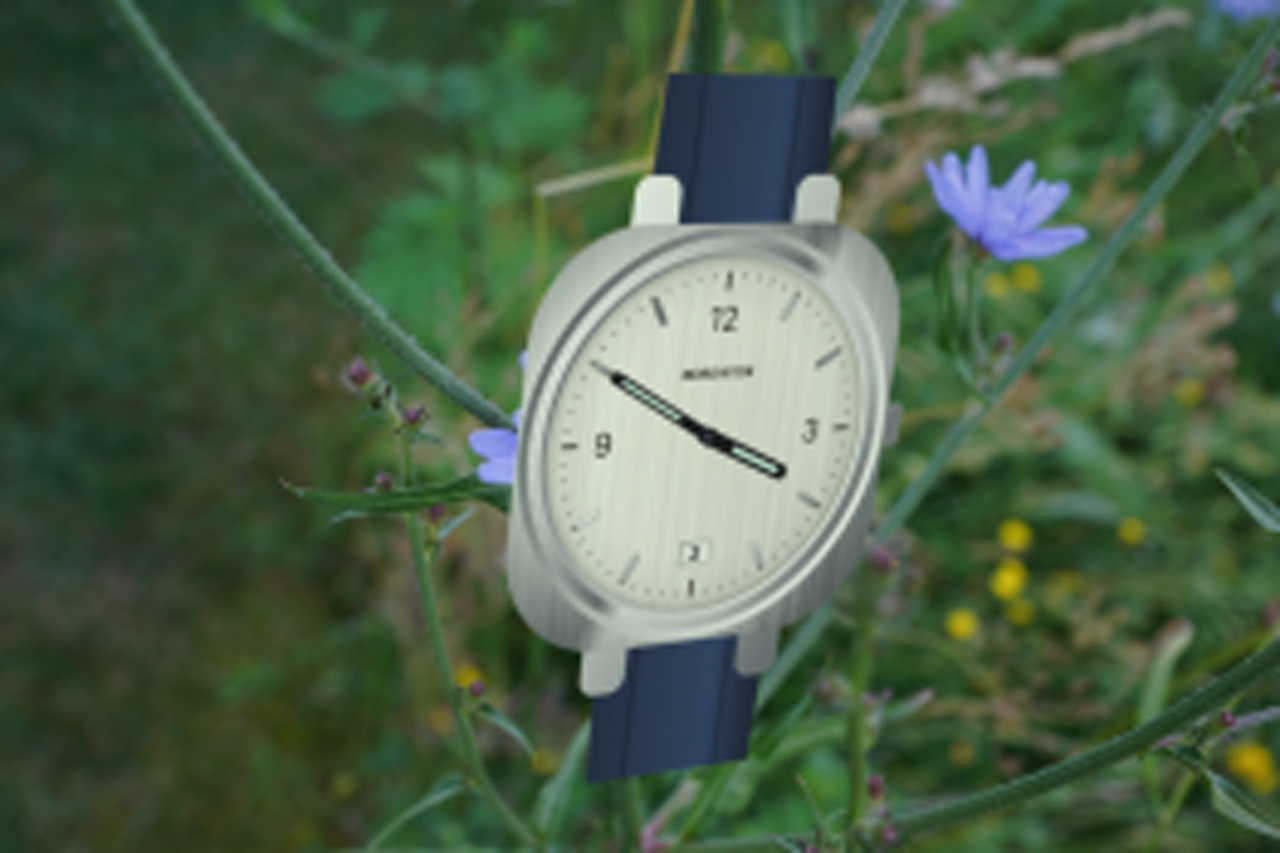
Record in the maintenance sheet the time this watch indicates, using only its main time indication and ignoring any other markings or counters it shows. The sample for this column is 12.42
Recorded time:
3.50
